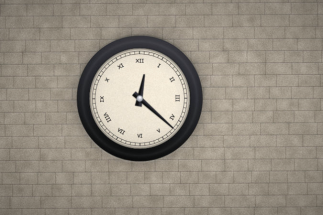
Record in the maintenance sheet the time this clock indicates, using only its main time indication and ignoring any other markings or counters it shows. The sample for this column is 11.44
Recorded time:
12.22
